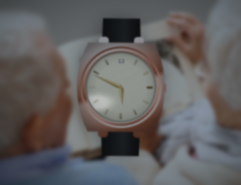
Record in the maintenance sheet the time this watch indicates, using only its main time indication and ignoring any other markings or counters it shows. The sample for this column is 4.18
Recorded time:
5.49
